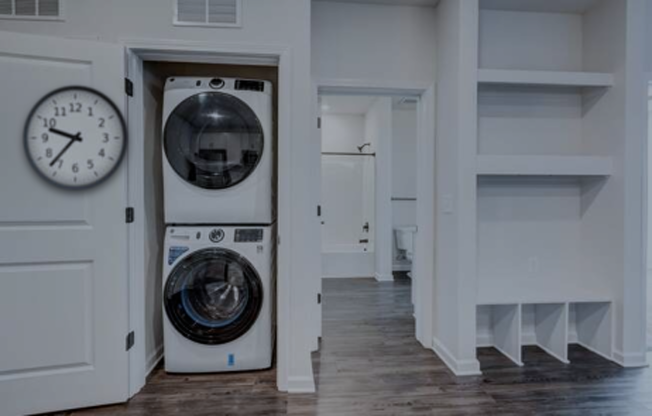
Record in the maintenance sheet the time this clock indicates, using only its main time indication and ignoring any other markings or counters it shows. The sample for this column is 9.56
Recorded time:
9.37
